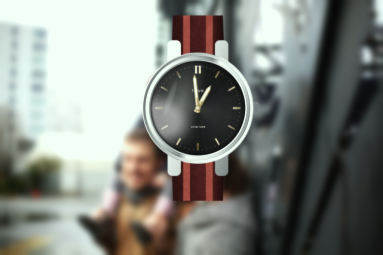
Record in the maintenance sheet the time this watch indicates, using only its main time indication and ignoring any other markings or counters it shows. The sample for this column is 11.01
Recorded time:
12.59
